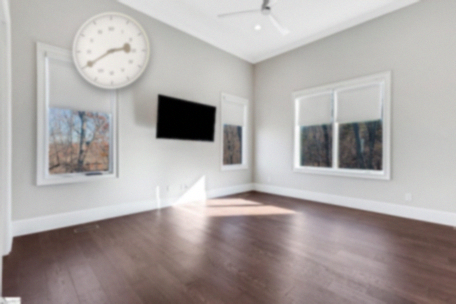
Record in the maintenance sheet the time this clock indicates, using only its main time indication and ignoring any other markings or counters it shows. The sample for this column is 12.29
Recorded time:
2.40
